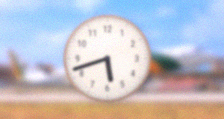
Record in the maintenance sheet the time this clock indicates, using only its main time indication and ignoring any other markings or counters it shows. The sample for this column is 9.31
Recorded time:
5.42
